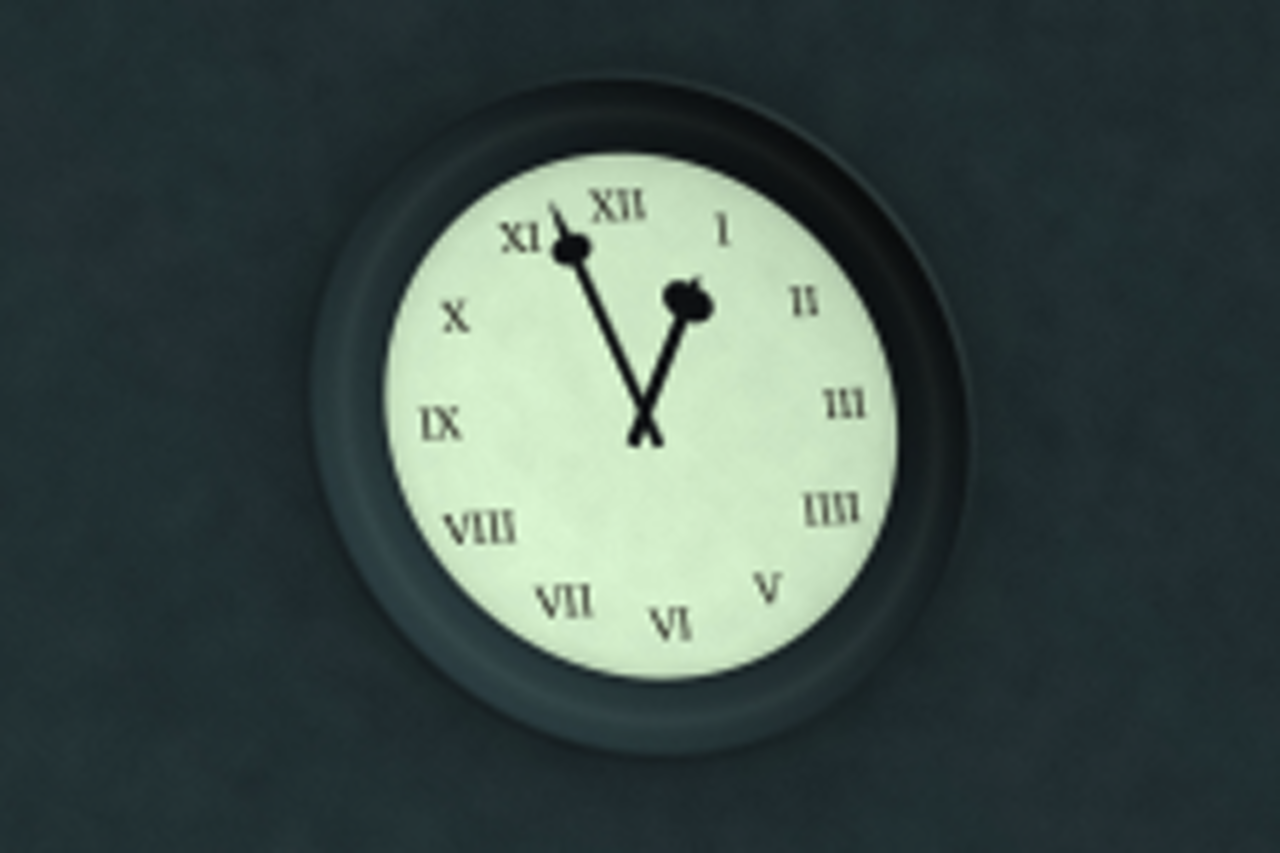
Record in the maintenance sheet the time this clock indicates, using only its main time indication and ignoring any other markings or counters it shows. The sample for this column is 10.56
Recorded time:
12.57
